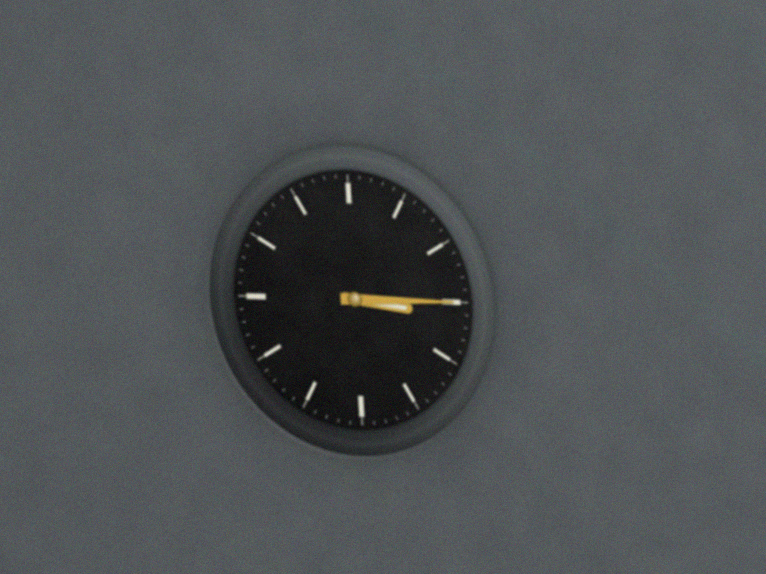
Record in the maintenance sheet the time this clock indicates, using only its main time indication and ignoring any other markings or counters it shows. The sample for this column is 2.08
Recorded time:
3.15
